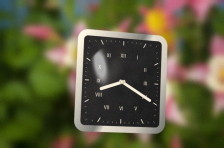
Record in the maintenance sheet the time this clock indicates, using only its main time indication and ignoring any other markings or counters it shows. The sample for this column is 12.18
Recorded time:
8.20
